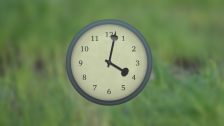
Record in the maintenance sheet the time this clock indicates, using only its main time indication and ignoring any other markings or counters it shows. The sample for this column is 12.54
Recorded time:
4.02
